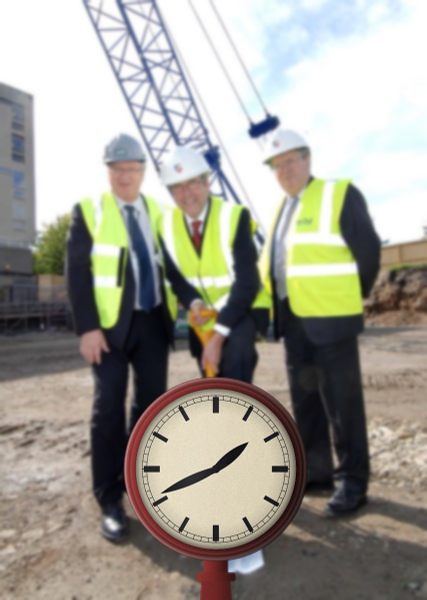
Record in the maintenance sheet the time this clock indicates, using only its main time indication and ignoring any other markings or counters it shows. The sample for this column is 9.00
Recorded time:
1.41
